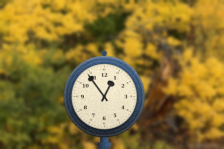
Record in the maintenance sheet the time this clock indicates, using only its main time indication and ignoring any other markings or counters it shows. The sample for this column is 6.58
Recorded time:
12.54
